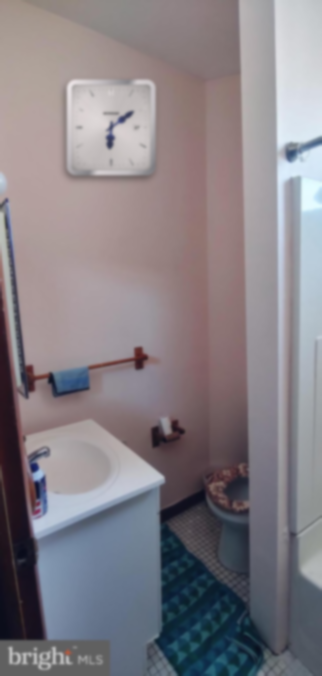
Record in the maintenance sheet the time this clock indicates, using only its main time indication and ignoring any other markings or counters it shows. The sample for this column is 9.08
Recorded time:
6.09
